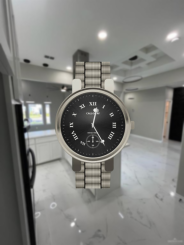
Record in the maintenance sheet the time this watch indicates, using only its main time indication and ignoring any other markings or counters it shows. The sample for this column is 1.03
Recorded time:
12.25
